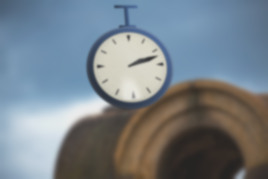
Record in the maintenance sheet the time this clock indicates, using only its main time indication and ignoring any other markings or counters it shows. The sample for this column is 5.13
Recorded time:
2.12
